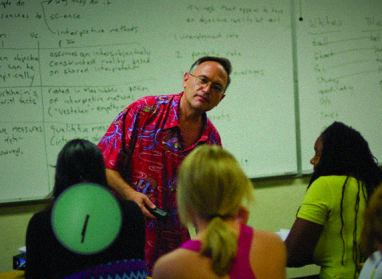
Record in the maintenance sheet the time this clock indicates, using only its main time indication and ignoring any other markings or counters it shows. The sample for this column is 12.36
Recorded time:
6.32
